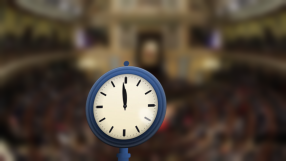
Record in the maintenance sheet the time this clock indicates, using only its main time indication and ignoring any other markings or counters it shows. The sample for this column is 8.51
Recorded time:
11.59
